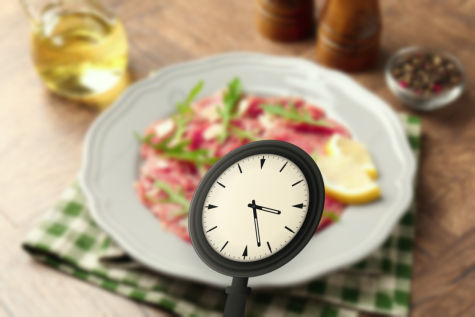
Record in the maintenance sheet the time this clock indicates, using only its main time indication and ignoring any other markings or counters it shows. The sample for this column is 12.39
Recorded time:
3.27
